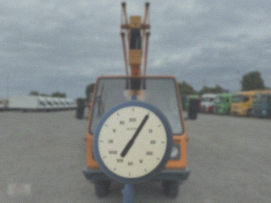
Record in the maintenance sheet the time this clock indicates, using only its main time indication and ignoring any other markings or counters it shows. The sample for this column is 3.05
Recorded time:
7.05
